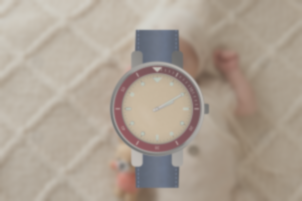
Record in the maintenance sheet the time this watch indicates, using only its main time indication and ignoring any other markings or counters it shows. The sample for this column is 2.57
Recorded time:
2.10
